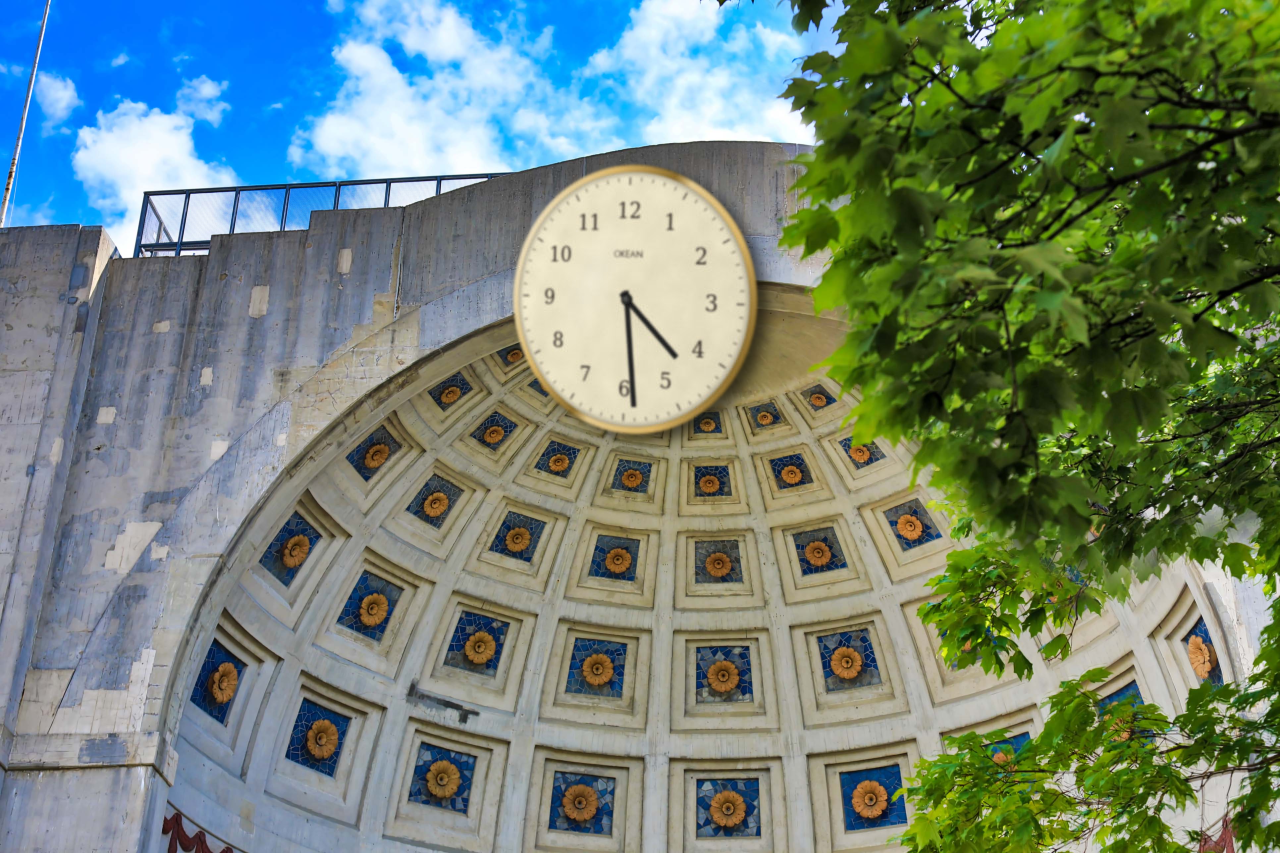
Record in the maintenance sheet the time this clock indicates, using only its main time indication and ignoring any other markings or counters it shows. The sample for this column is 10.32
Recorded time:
4.29
